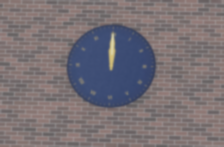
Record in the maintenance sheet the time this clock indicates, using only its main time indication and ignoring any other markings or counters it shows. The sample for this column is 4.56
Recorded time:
12.00
